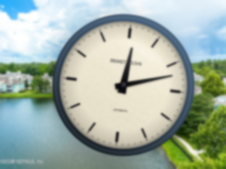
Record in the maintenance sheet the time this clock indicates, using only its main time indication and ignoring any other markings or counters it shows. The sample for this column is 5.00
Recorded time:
12.12
